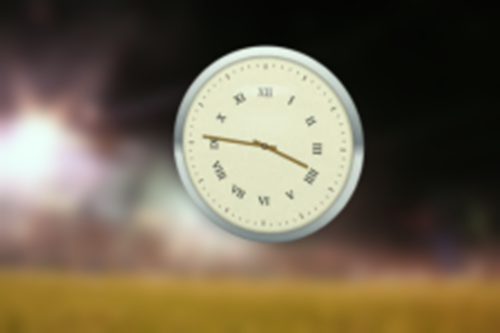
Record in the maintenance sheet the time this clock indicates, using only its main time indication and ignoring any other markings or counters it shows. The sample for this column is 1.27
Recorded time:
3.46
